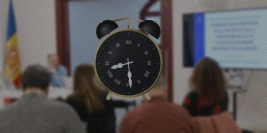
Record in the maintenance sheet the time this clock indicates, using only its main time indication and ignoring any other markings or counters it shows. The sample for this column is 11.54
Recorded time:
8.29
